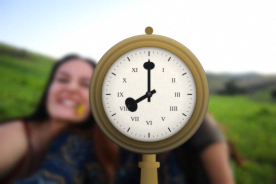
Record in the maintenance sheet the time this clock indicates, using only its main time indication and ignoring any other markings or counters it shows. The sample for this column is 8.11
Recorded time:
8.00
